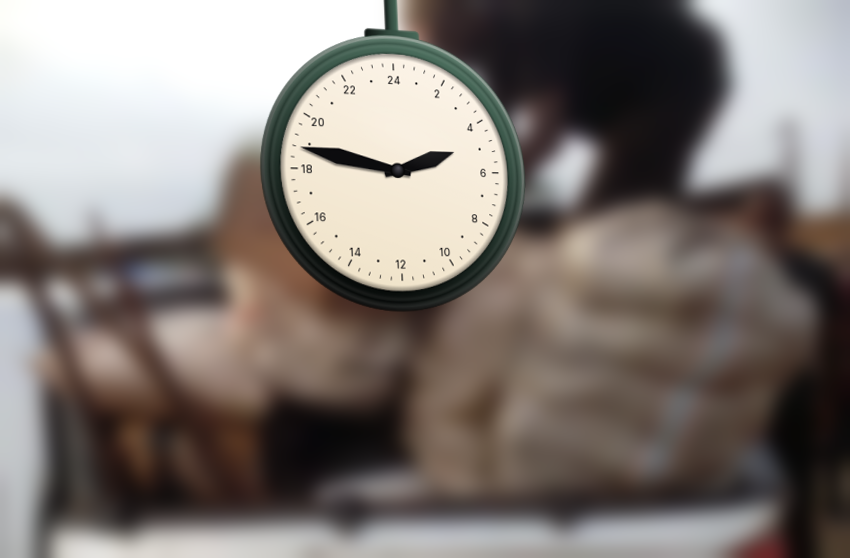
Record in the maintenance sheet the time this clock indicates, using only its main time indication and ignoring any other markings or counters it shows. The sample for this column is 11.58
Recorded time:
4.47
